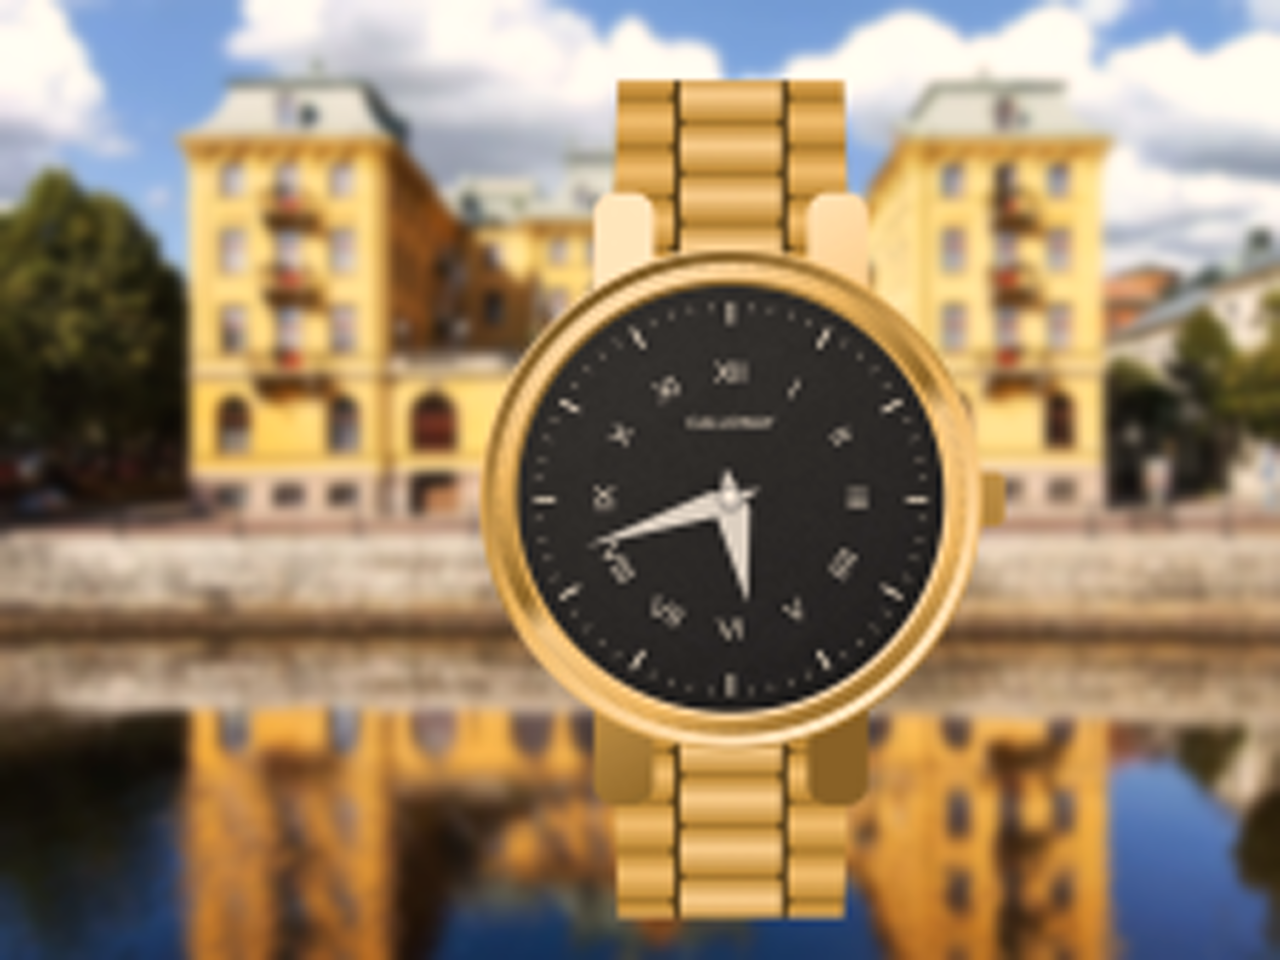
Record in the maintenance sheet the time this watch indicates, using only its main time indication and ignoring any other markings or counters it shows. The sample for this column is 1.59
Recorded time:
5.42
